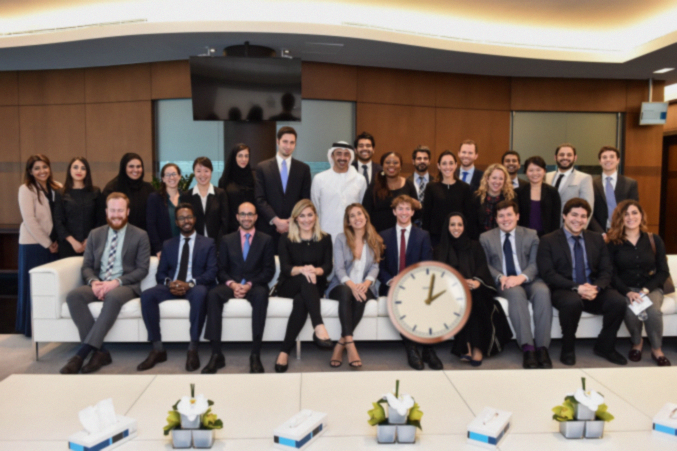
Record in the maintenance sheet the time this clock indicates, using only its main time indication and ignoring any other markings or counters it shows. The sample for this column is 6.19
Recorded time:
2.02
